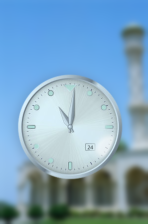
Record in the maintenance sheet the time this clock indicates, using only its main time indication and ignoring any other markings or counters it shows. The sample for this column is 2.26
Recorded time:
11.01
